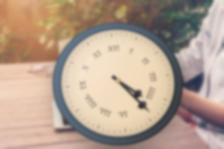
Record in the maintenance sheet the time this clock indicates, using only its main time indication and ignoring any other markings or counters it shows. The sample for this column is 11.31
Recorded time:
4.24
